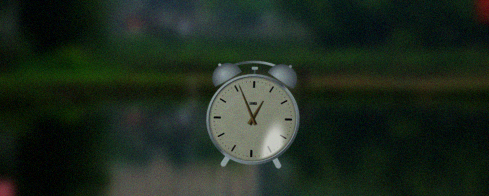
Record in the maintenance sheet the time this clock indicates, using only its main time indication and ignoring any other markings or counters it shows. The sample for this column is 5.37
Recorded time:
12.56
